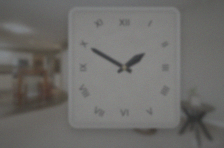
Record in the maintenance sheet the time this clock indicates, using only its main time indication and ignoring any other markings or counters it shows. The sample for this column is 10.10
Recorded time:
1.50
